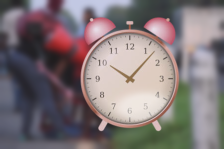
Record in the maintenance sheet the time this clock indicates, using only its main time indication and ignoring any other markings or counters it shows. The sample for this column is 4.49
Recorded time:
10.07
